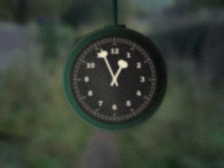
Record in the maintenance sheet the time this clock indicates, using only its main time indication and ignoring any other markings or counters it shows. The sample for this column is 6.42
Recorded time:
12.56
